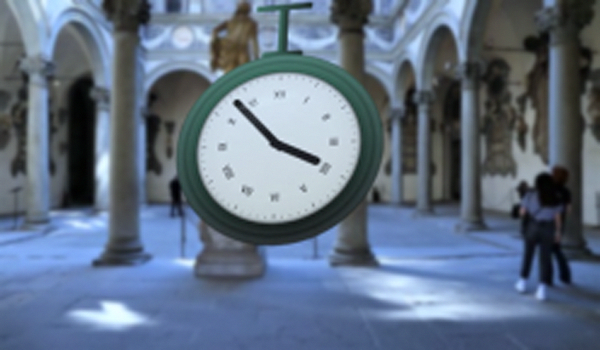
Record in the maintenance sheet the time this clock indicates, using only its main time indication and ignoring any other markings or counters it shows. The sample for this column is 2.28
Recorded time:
3.53
